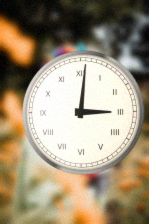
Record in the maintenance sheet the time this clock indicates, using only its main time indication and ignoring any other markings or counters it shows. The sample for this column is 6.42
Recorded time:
3.01
